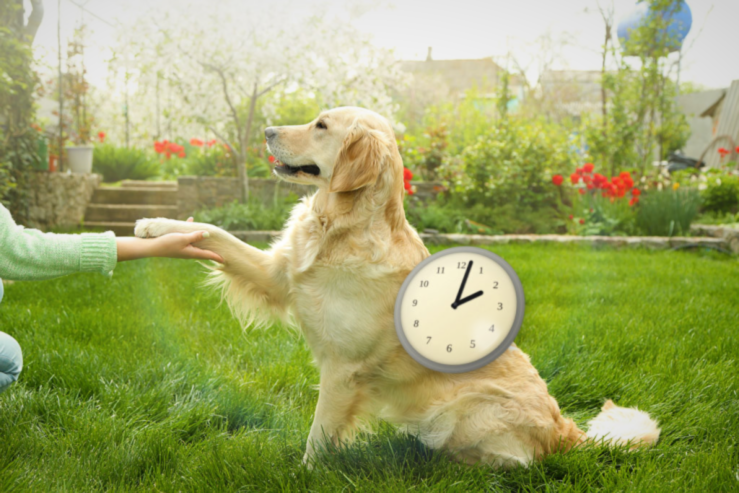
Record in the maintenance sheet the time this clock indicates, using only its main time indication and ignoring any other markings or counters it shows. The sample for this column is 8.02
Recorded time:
2.02
